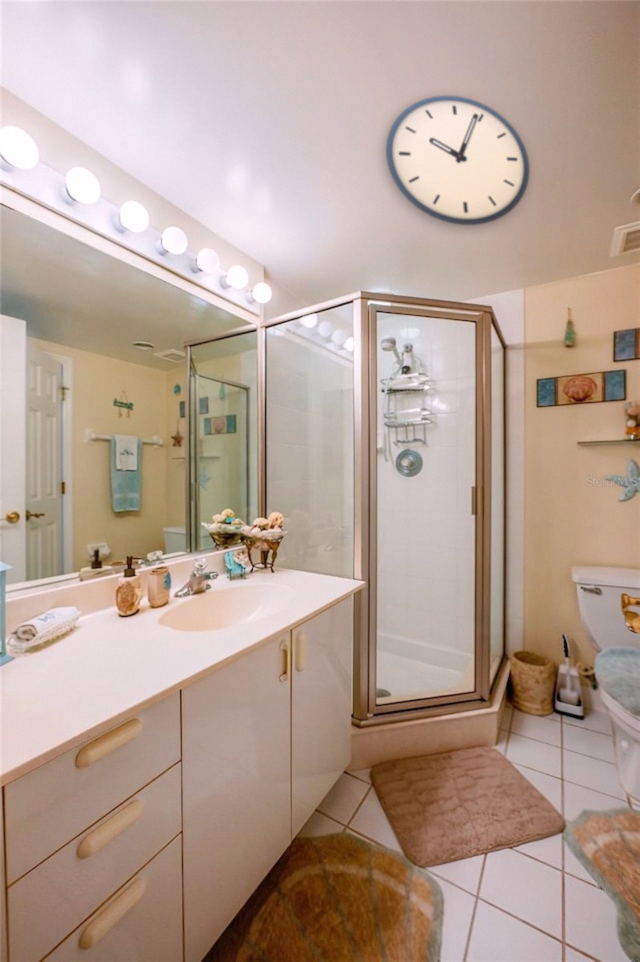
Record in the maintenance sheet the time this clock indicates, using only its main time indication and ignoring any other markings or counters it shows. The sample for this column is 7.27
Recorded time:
10.04
